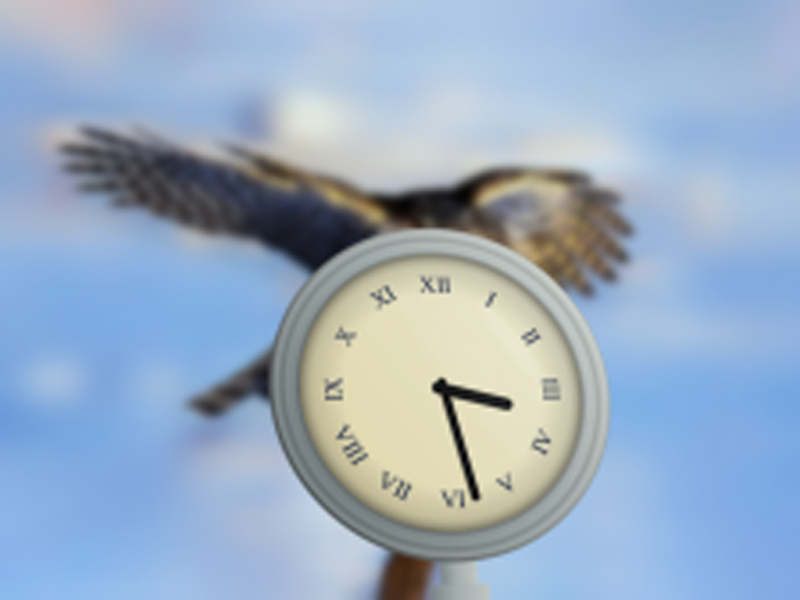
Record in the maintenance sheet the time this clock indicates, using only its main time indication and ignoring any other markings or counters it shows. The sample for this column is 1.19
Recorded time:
3.28
